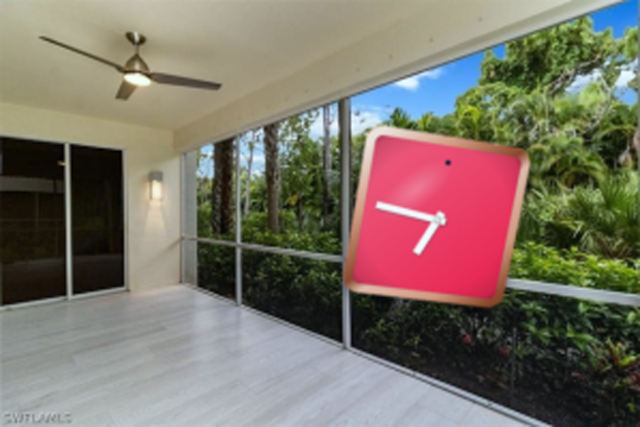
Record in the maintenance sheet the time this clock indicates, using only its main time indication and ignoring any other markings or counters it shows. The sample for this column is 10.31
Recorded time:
6.46
